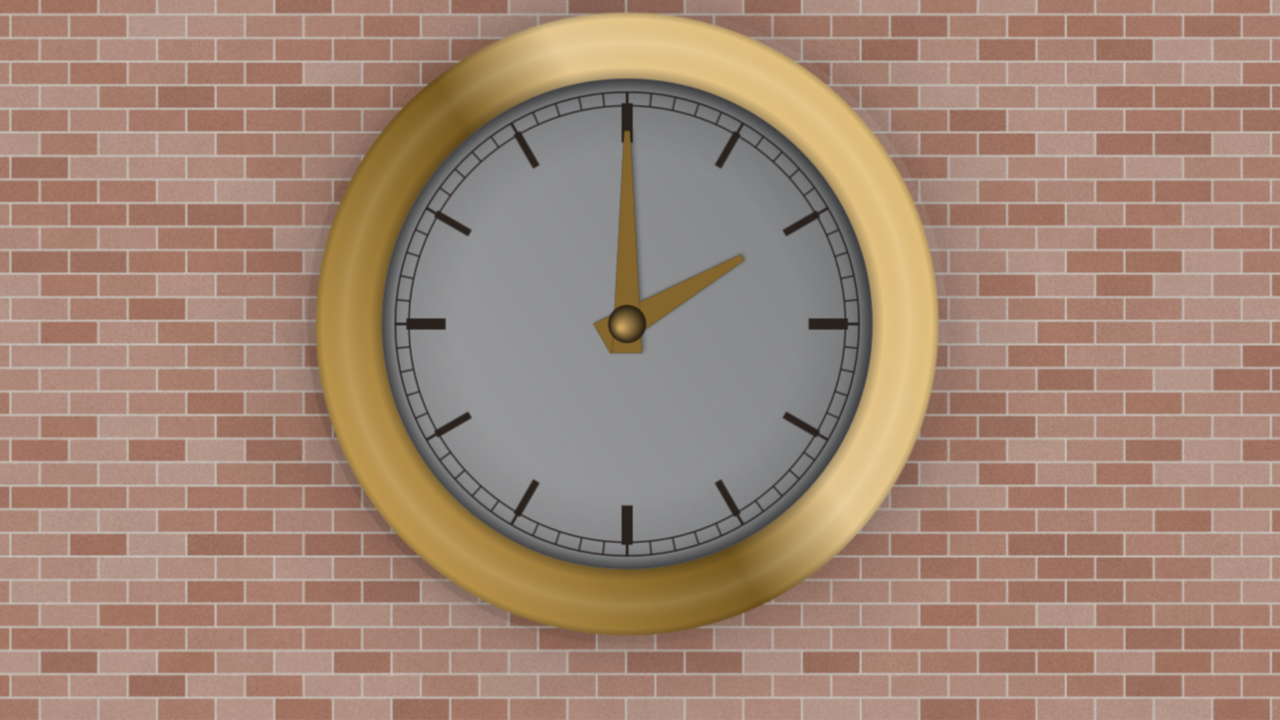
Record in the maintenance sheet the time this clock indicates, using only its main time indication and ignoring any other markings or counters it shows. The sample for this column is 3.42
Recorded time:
2.00
